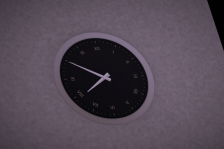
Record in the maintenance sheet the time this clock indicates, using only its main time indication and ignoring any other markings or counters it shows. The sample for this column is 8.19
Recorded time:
7.50
